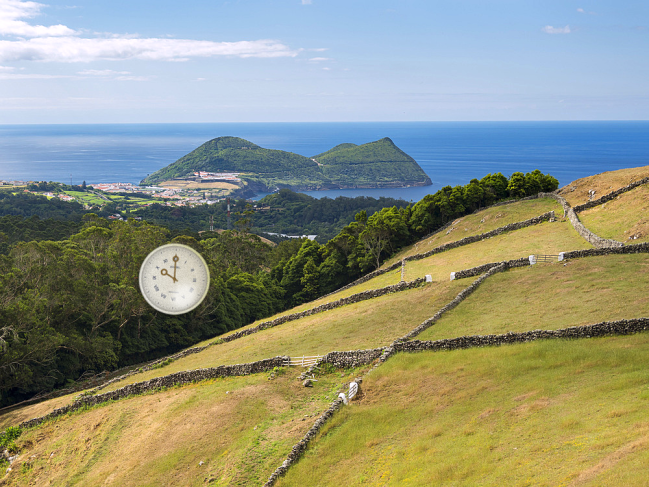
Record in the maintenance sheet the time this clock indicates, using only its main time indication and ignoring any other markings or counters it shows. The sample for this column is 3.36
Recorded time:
10.00
